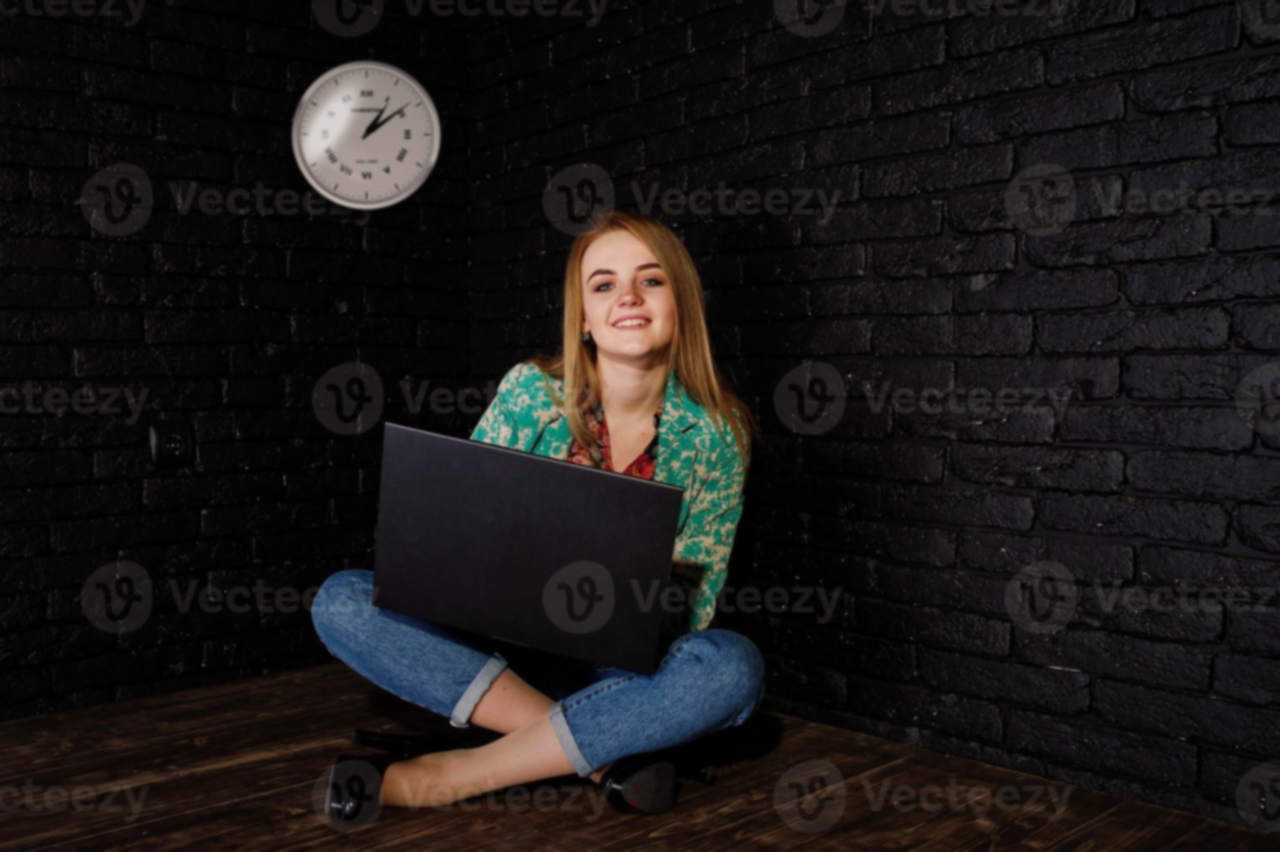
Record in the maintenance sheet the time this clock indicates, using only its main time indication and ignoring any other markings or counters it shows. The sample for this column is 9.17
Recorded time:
1.09
